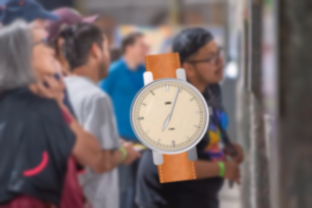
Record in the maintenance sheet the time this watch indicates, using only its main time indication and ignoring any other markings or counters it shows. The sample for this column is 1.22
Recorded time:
7.04
